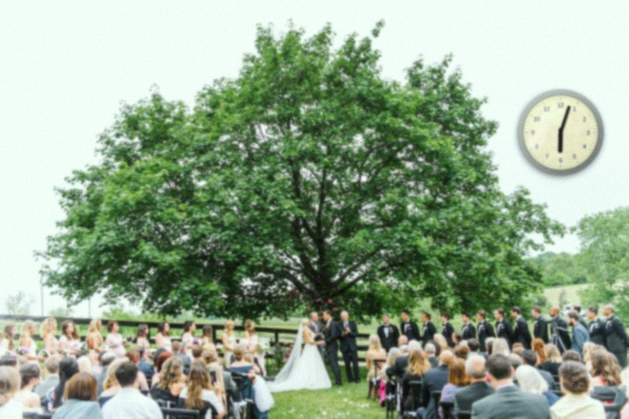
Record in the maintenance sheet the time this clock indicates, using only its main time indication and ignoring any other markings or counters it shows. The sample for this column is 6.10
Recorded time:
6.03
